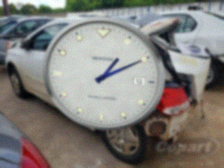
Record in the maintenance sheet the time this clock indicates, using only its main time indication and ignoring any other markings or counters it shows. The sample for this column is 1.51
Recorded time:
1.10
